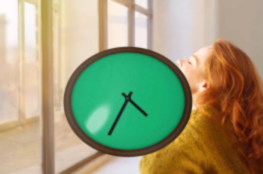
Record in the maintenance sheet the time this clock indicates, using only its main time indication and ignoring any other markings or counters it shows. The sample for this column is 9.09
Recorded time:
4.34
